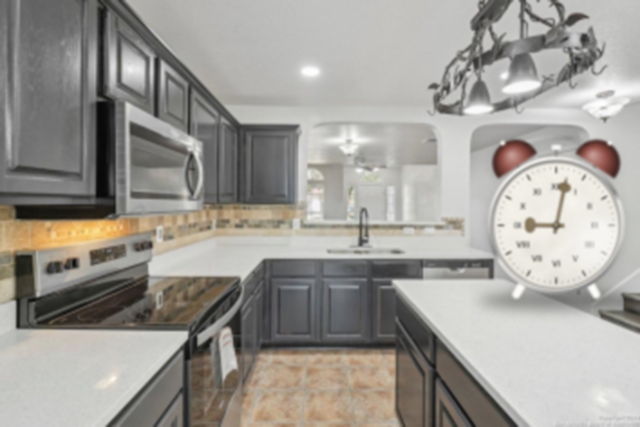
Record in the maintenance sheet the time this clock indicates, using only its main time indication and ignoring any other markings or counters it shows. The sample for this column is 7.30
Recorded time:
9.02
